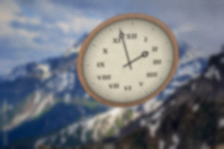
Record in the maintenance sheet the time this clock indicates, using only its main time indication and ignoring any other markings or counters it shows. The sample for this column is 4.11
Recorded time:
1.57
